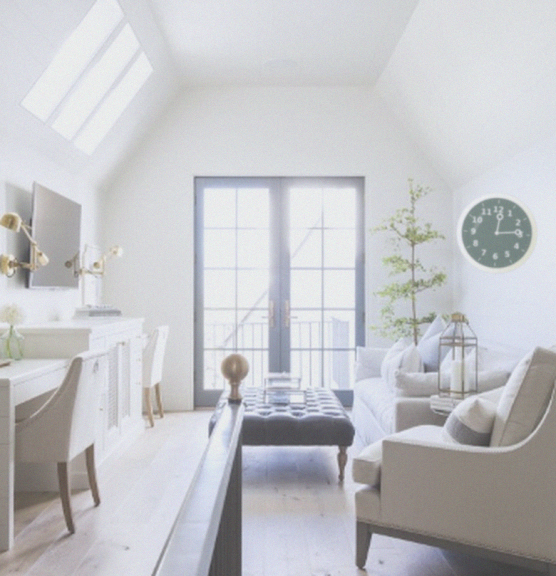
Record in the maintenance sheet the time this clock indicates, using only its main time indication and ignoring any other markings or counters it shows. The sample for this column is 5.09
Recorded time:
12.14
